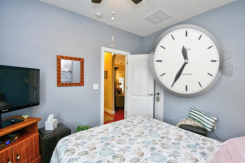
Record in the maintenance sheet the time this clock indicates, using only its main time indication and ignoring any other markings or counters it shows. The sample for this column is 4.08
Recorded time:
11.35
